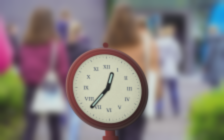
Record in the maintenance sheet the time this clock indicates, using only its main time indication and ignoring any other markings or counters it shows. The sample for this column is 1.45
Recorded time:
12.37
